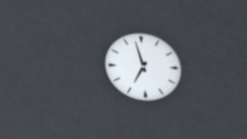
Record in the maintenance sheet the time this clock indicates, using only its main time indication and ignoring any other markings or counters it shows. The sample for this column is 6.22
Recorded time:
6.58
